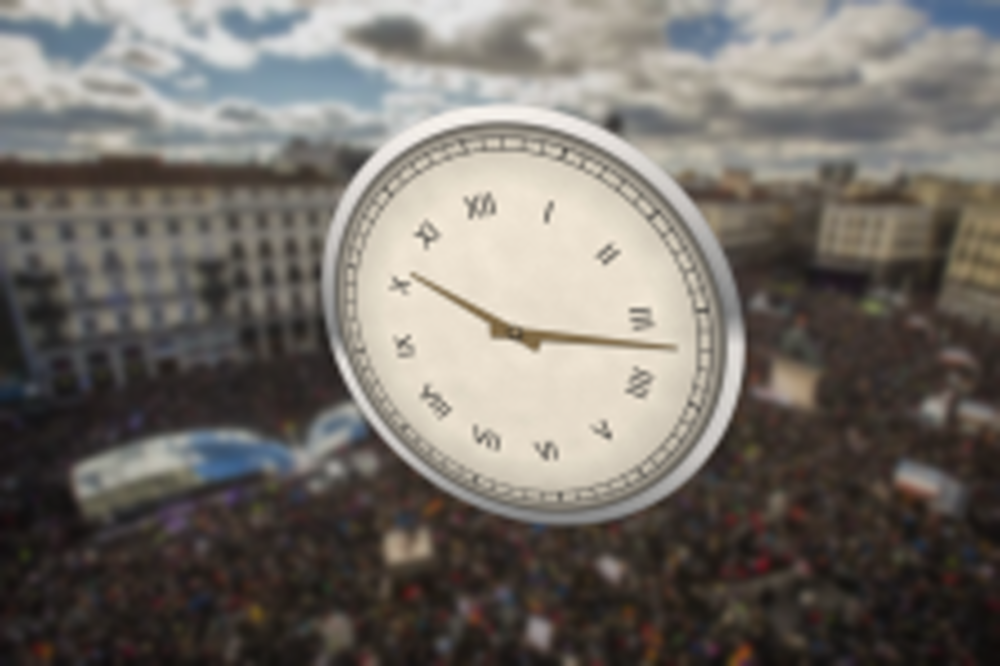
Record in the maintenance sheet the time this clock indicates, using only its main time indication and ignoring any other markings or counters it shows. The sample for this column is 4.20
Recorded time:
10.17
